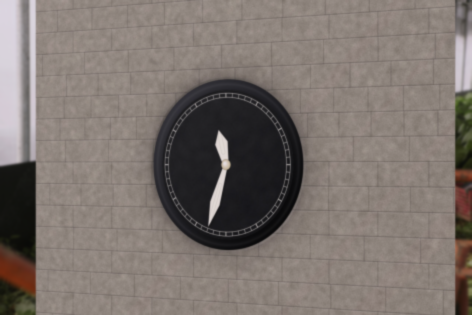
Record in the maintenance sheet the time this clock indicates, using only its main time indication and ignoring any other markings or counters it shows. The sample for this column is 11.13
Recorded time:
11.33
